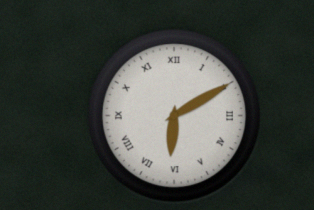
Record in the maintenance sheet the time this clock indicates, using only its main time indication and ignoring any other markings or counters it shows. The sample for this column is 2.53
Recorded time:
6.10
